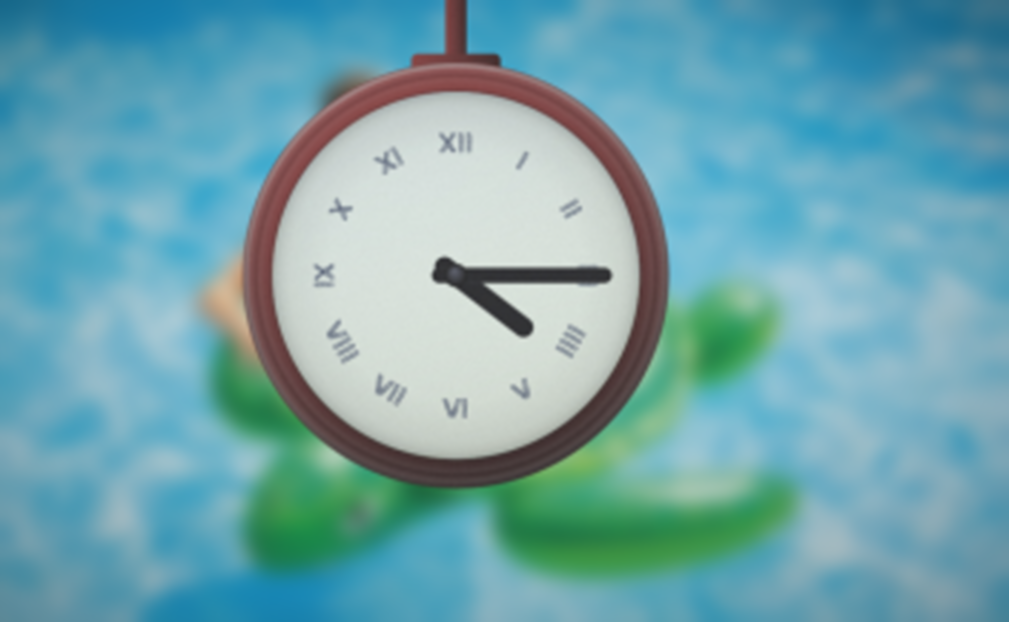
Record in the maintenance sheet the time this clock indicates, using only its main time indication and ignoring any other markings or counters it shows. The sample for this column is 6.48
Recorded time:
4.15
